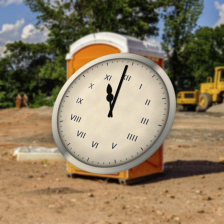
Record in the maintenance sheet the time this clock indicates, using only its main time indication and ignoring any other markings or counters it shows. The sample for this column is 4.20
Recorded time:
10.59
